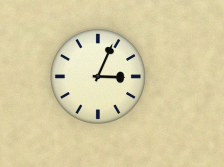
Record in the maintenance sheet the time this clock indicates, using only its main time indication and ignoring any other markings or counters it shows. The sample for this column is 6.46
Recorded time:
3.04
